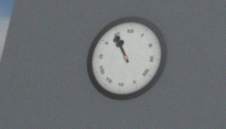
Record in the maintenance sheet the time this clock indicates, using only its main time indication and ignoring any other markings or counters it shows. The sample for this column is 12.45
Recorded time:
10.54
